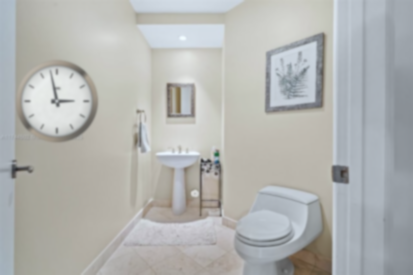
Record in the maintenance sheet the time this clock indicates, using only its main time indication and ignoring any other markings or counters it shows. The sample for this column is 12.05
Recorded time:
2.58
